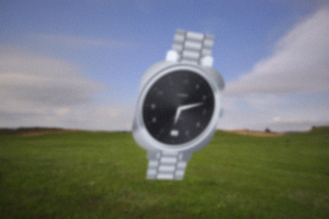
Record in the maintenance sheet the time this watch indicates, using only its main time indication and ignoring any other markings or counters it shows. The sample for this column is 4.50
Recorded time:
6.12
